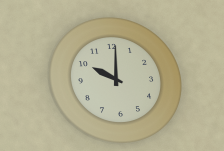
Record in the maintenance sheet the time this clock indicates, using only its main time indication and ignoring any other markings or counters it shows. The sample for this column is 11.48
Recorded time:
10.01
